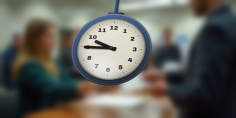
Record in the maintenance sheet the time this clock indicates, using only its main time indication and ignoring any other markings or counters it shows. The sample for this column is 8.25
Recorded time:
9.45
